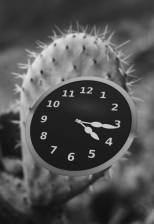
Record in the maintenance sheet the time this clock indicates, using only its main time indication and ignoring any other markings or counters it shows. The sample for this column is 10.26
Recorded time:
4.16
